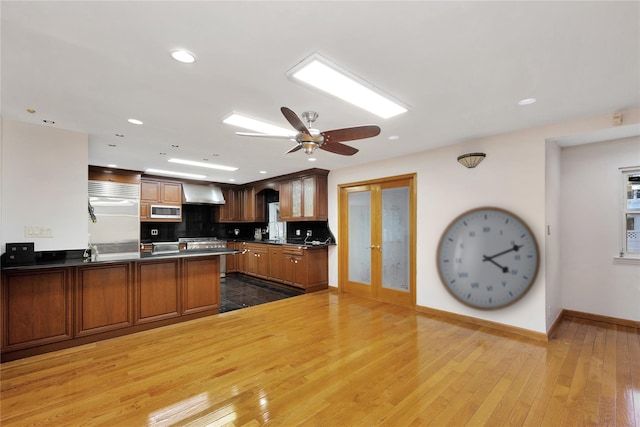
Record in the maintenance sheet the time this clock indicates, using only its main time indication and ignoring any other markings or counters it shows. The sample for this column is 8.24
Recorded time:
4.12
